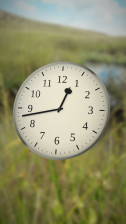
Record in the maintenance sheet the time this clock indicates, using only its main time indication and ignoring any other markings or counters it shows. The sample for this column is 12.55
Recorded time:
12.43
